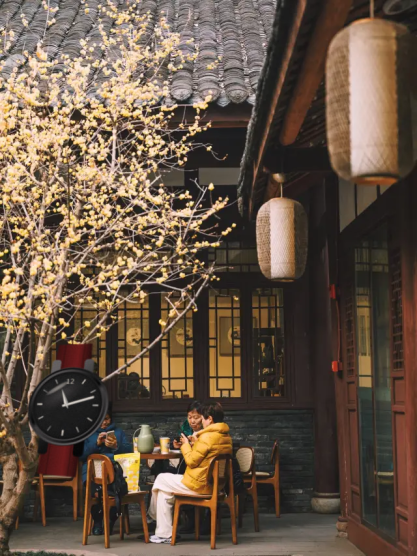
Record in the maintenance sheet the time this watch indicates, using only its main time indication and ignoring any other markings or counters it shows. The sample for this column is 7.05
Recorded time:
11.12
